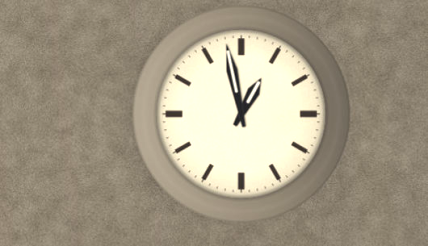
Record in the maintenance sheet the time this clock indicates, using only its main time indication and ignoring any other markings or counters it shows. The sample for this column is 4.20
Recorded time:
12.58
